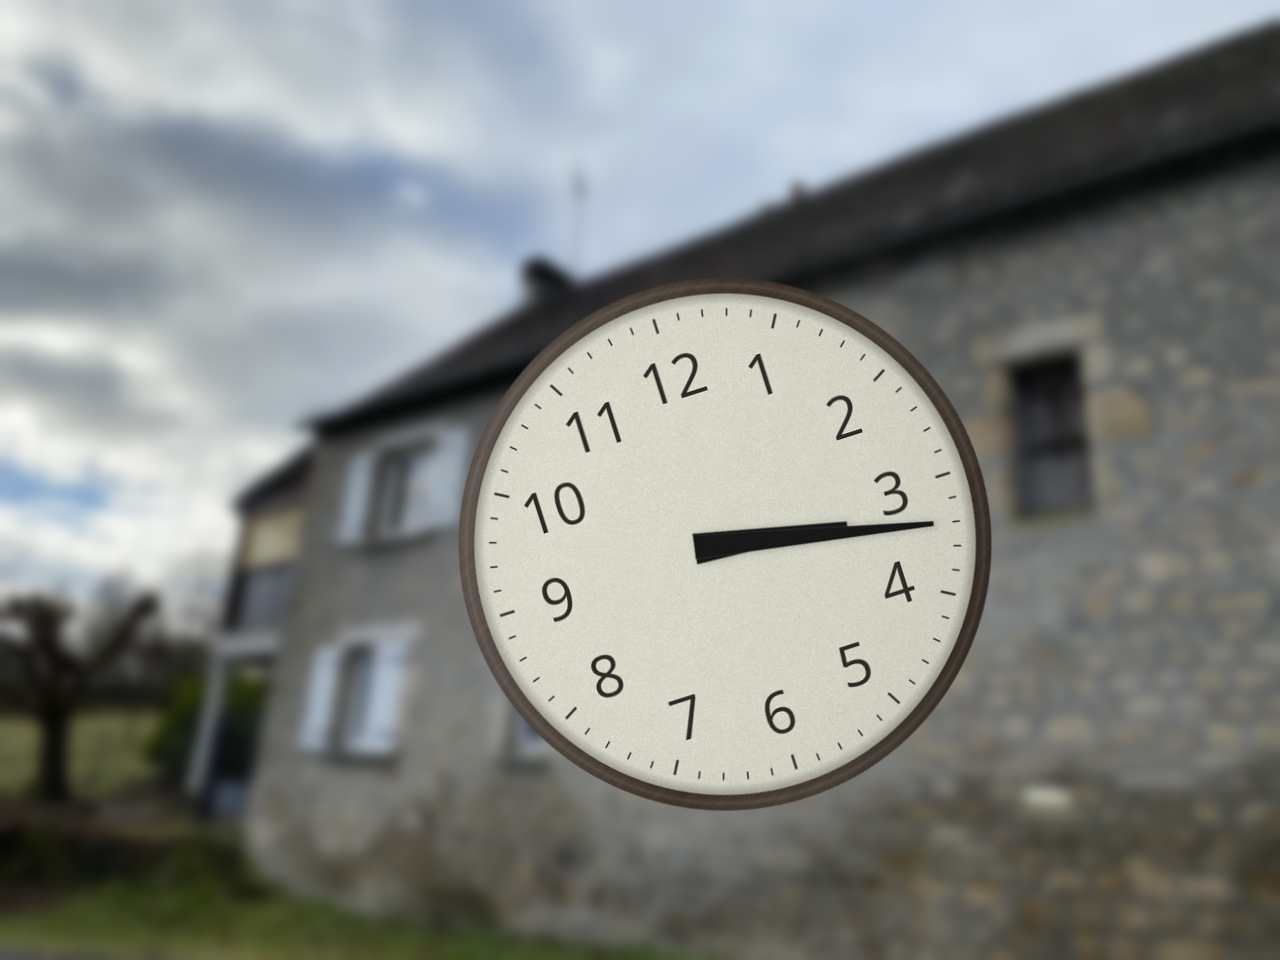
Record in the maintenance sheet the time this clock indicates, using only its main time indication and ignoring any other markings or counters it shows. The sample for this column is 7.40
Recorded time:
3.17
